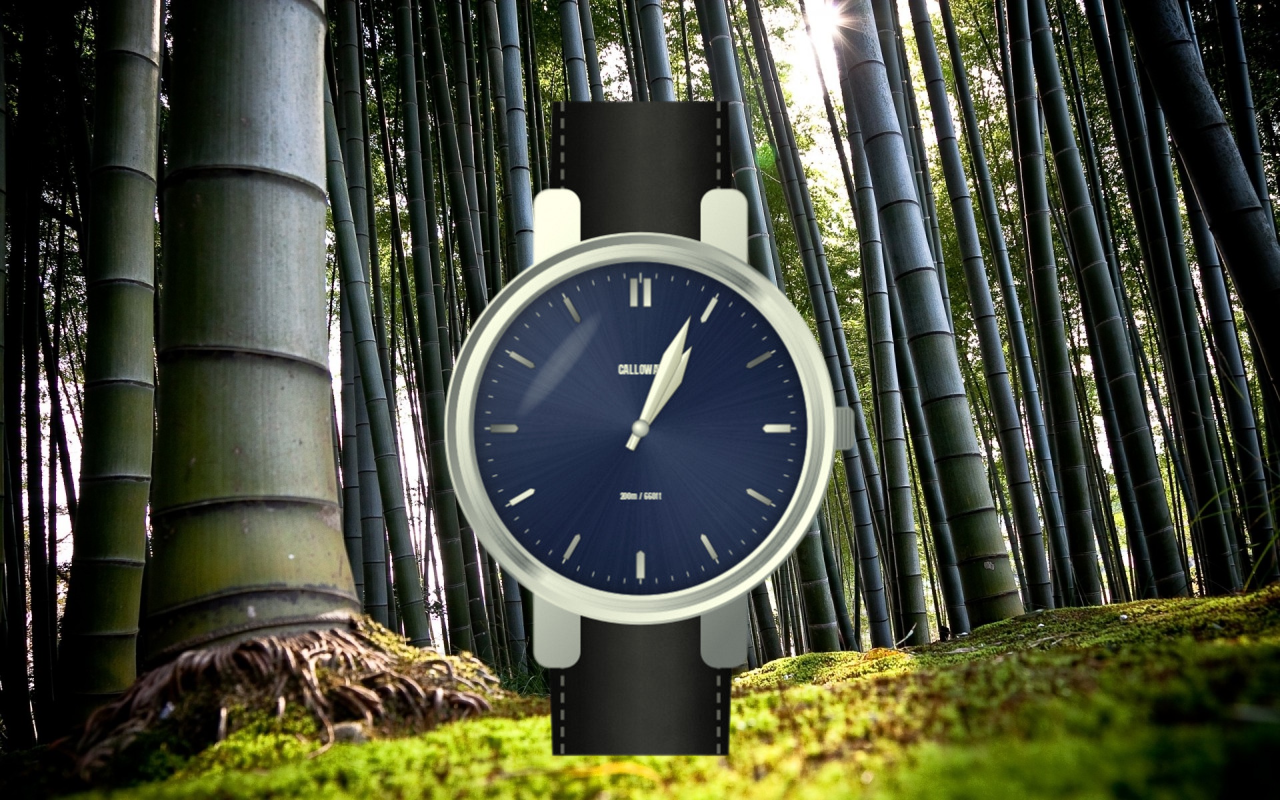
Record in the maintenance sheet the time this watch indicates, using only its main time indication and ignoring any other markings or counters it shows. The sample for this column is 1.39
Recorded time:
1.04
